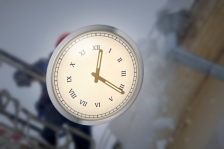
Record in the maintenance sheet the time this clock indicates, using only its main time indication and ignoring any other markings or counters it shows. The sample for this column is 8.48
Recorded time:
12.21
